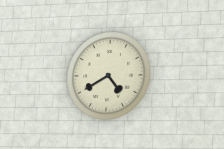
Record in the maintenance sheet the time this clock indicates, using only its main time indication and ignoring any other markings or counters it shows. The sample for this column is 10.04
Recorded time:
4.40
